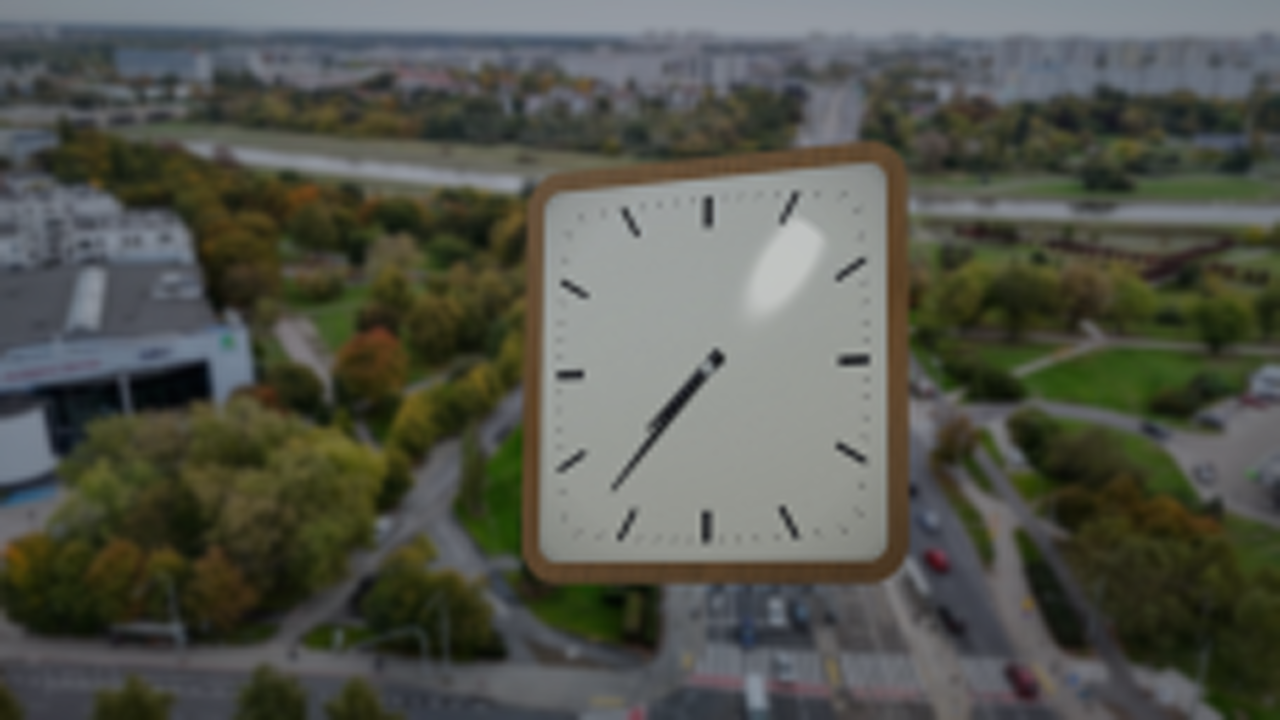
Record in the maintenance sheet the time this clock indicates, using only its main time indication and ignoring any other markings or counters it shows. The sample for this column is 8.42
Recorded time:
7.37
